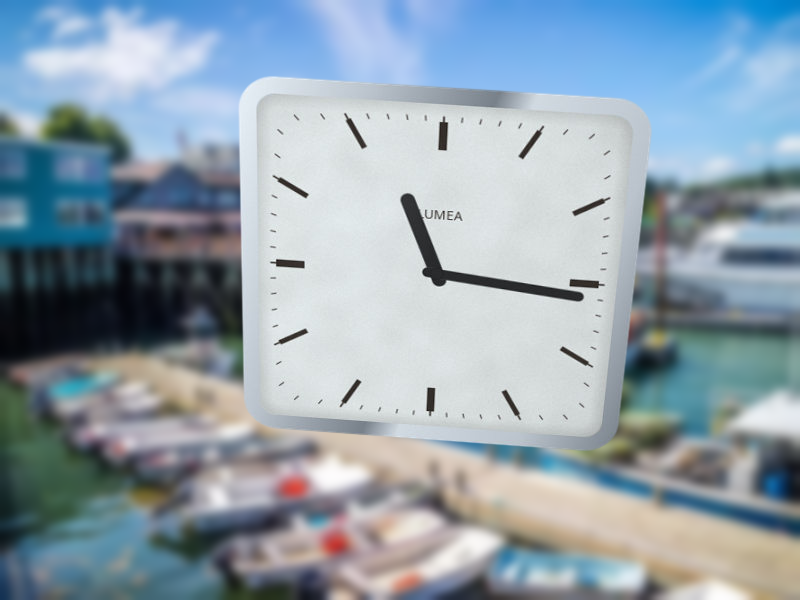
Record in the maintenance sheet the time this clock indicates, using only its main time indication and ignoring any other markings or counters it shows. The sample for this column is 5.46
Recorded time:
11.16
